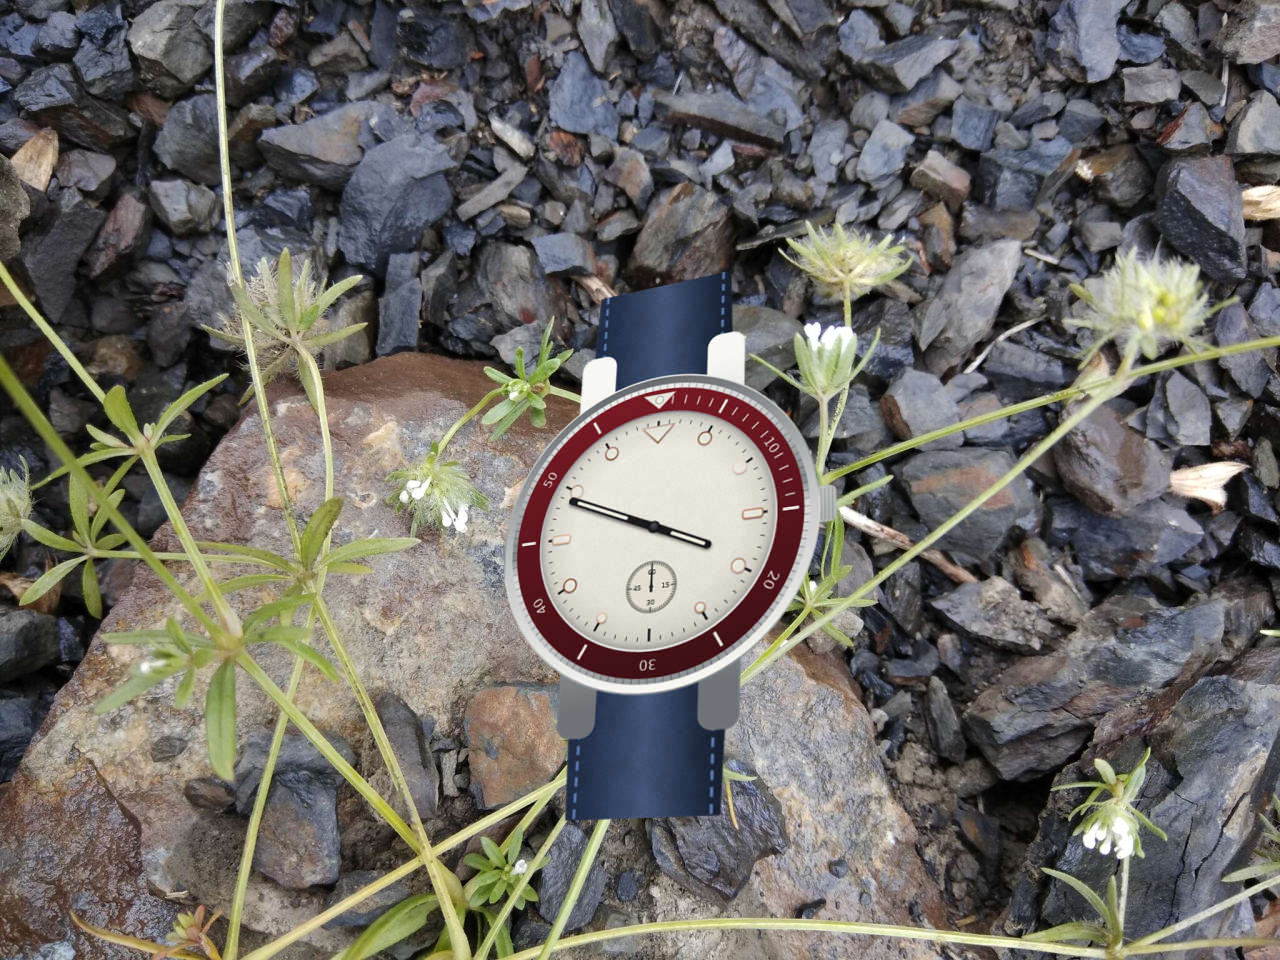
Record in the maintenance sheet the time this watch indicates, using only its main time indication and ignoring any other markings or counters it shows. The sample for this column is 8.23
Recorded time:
3.49
